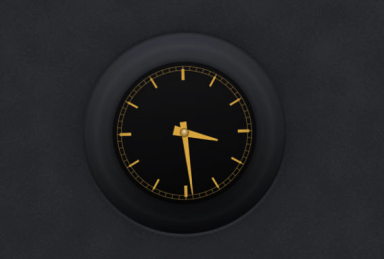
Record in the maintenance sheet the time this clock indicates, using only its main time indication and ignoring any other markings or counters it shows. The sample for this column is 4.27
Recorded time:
3.29
